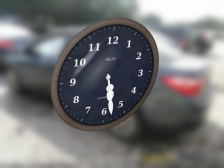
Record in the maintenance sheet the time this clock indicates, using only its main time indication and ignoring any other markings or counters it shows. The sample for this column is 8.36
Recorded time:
5.28
